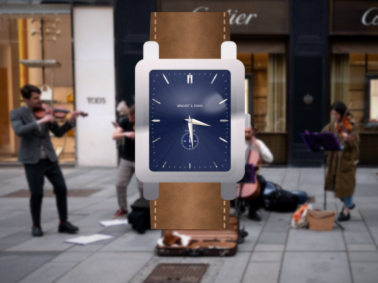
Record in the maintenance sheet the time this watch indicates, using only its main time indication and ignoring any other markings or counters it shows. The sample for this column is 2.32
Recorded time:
3.29
